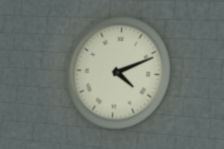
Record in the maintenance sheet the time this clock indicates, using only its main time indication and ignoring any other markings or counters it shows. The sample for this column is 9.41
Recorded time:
4.11
